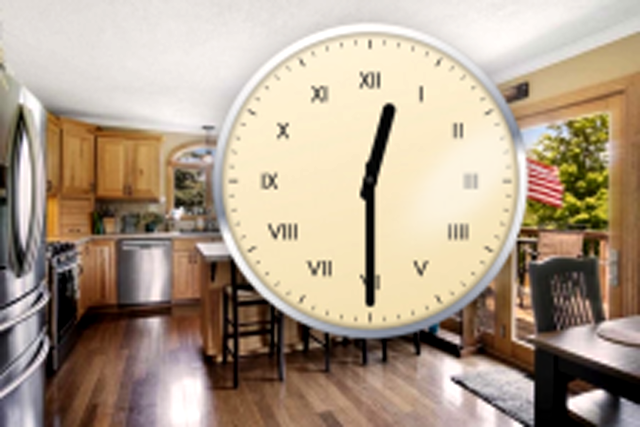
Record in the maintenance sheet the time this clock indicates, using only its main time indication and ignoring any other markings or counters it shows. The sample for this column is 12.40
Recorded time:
12.30
